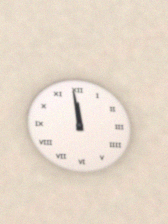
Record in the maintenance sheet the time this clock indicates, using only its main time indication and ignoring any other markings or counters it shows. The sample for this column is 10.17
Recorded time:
11.59
